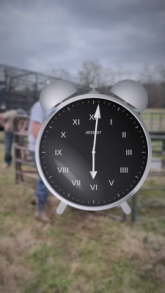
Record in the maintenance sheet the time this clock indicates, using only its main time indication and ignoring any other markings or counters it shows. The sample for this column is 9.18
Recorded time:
6.01
